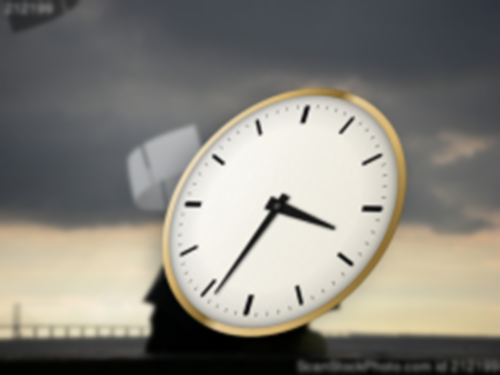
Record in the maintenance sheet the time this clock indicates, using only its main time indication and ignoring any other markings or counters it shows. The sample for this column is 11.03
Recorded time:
3.34
